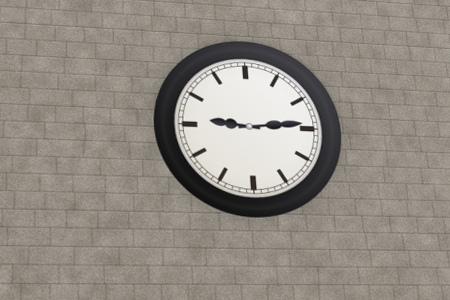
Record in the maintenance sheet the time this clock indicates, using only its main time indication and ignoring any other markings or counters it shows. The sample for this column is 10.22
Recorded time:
9.14
